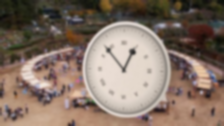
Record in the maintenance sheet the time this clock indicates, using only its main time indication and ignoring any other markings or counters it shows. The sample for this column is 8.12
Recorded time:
12.53
